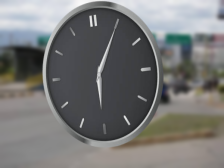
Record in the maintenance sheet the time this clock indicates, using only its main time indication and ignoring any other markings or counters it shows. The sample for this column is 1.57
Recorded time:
6.05
